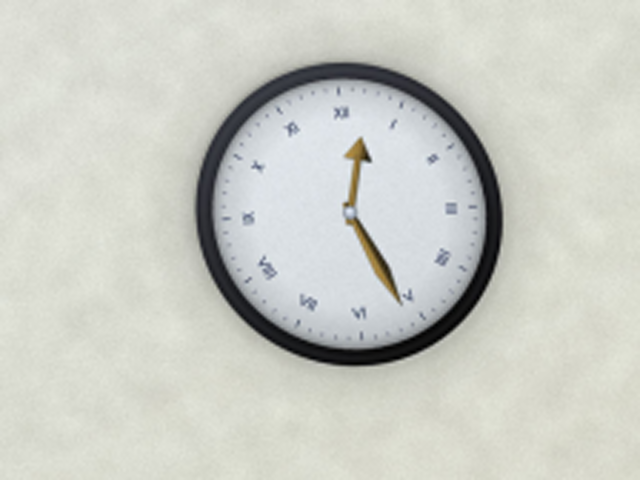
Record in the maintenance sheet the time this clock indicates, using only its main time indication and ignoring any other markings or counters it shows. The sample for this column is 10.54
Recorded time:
12.26
